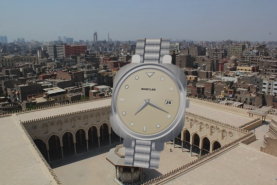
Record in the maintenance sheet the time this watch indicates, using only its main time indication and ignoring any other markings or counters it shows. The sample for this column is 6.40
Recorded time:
7.19
